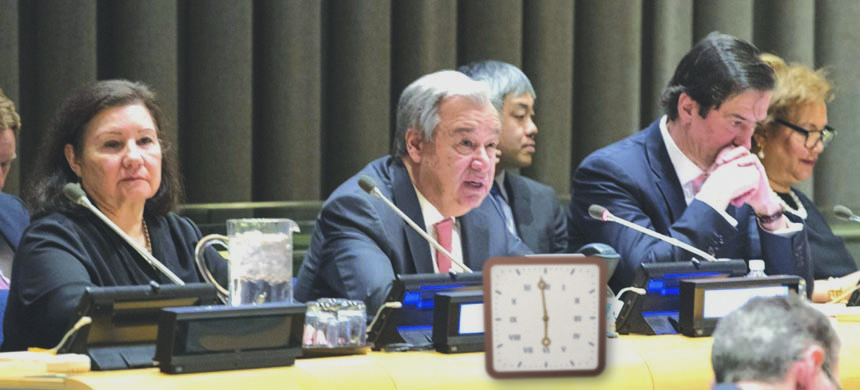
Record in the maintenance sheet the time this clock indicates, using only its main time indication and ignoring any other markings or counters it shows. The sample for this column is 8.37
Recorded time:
5.59
